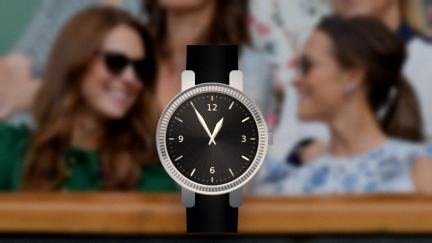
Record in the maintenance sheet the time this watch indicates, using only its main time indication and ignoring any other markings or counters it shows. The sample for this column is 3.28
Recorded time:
12.55
